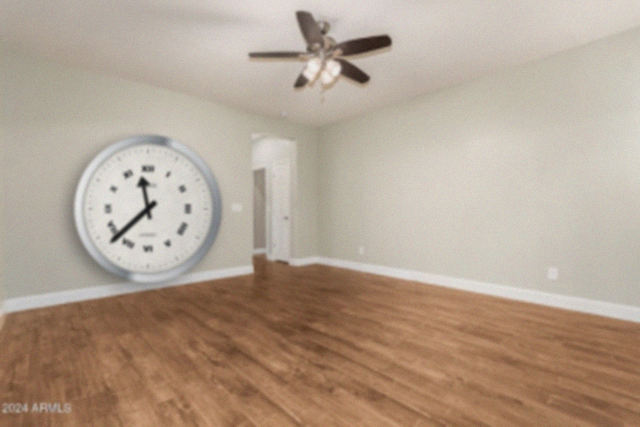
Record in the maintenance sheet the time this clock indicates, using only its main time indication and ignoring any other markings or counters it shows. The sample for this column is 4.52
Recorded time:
11.38
